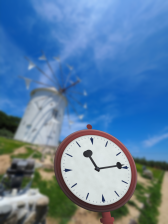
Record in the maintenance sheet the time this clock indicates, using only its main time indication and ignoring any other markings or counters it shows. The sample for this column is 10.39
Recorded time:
11.14
